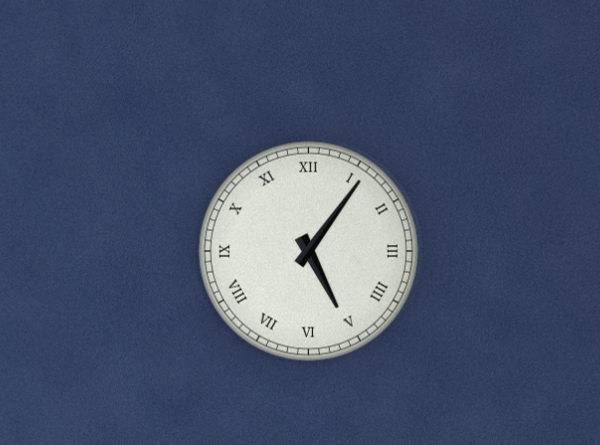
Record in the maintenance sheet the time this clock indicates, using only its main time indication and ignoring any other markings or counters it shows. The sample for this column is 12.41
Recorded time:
5.06
